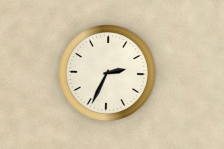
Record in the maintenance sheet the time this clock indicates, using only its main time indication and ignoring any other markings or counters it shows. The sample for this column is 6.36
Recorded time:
2.34
